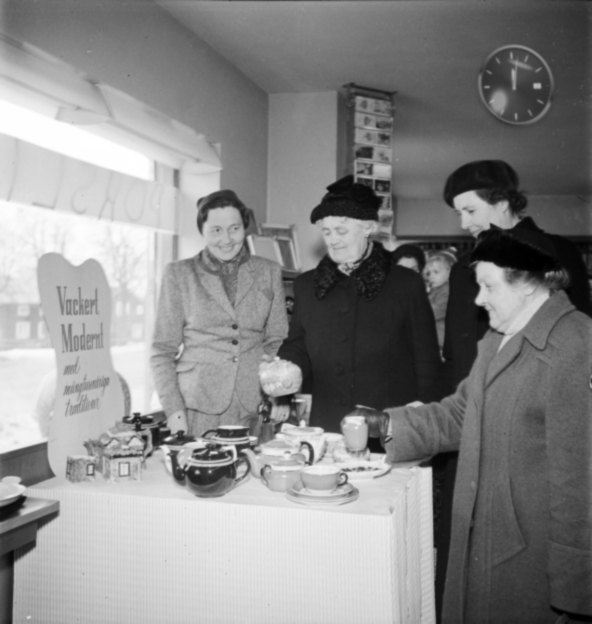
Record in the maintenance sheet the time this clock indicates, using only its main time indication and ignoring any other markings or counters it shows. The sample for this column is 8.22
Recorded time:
12.02
